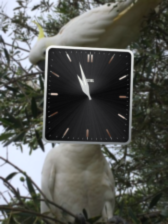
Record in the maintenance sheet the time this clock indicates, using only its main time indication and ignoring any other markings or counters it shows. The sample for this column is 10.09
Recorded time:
10.57
